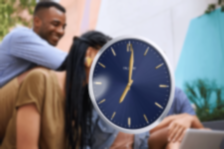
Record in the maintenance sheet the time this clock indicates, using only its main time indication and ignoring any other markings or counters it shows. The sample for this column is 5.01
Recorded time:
7.01
